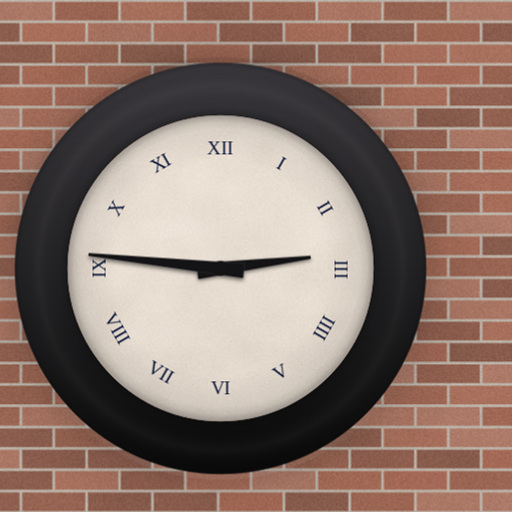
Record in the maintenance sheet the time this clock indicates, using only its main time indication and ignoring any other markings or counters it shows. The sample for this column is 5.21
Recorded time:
2.46
